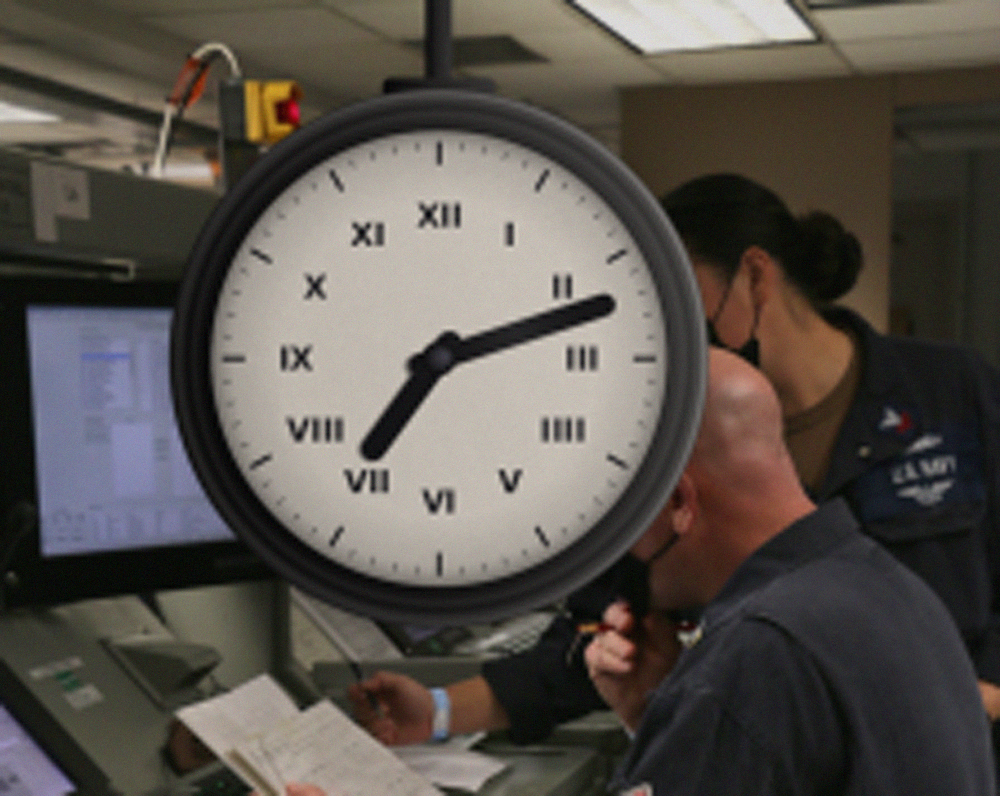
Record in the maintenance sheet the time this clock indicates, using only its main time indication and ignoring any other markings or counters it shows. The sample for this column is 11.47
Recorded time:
7.12
